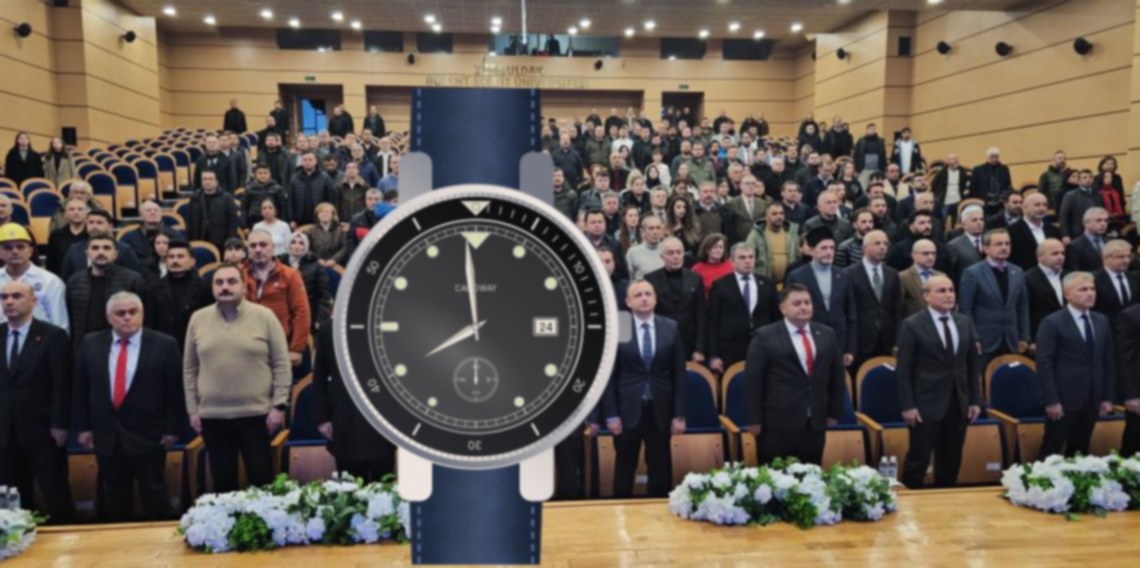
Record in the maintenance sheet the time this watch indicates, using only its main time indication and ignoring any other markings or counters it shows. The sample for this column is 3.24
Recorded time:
7.59
